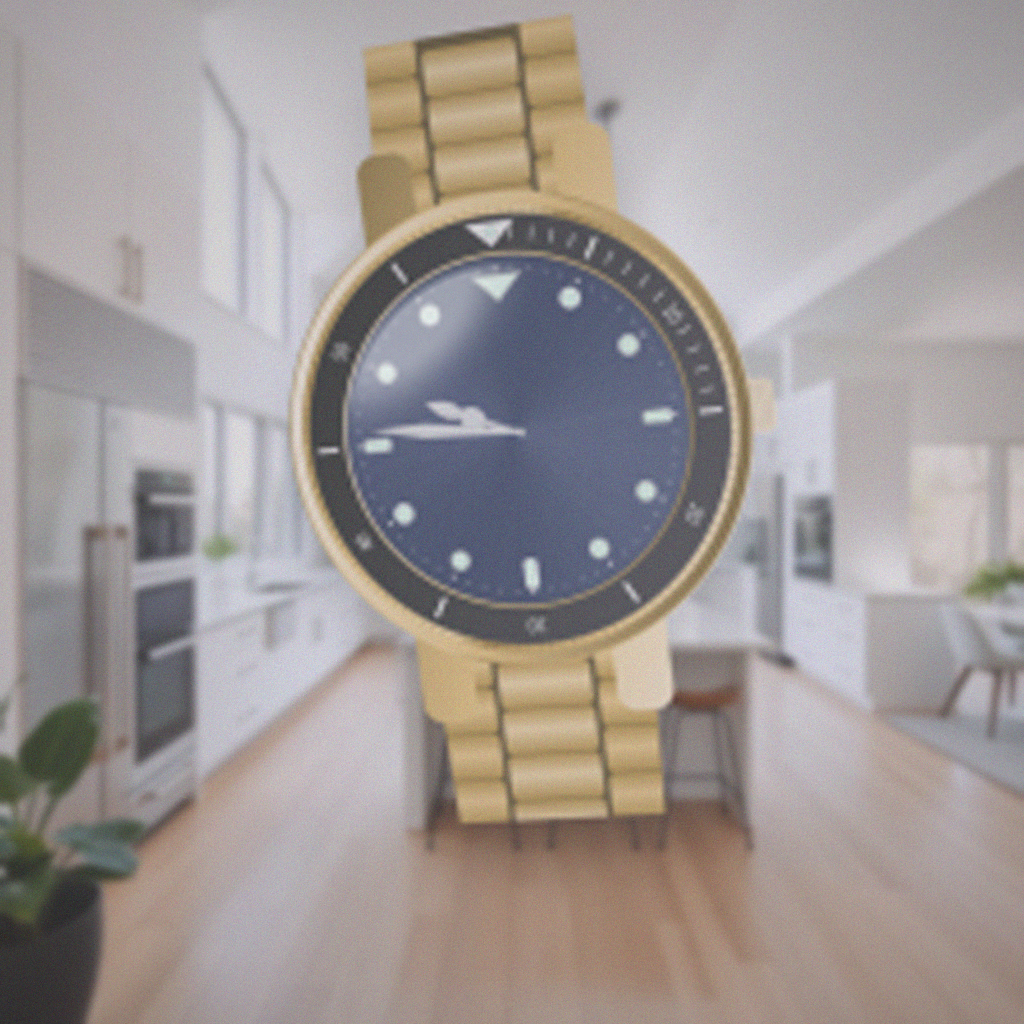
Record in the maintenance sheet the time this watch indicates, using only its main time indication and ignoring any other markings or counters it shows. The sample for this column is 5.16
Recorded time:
9.46
